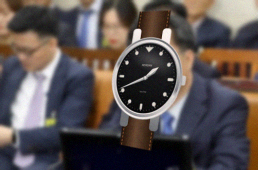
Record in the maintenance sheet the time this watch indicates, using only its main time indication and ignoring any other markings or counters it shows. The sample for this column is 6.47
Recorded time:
1.41
